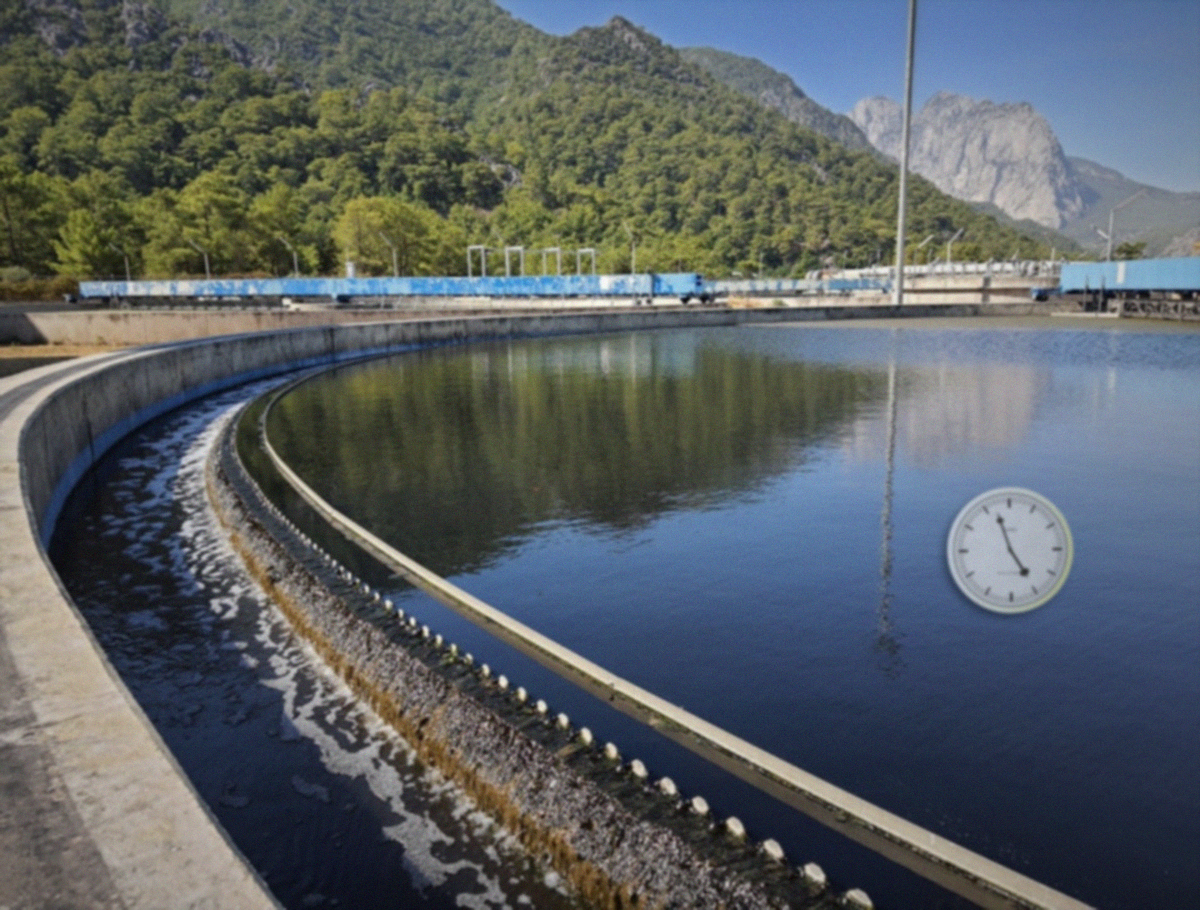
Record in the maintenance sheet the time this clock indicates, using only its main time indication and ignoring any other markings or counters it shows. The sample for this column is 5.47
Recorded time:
4.57
